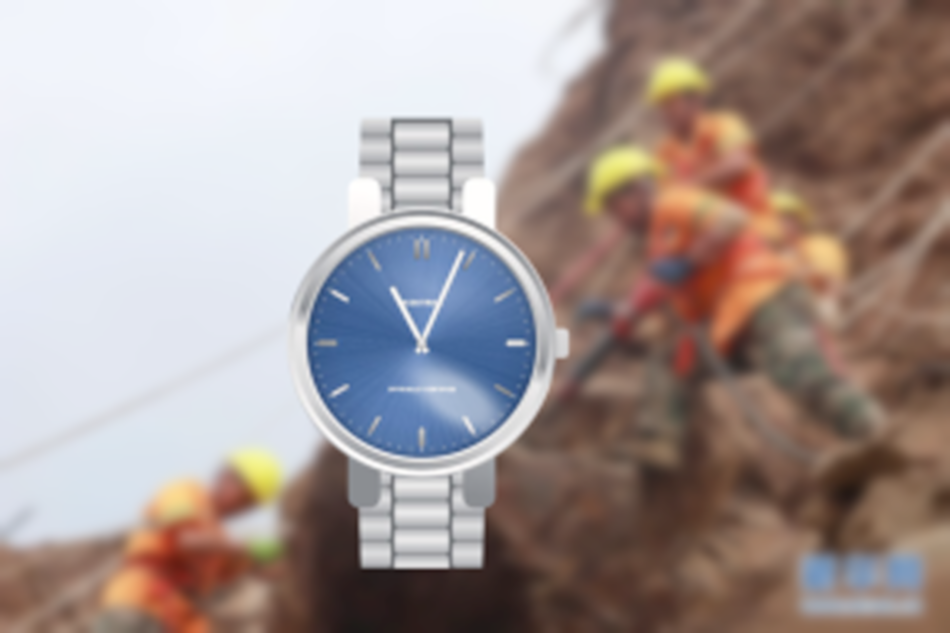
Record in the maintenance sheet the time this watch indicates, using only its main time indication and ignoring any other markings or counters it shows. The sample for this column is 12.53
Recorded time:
11.04
